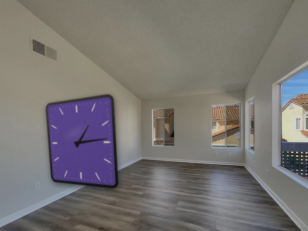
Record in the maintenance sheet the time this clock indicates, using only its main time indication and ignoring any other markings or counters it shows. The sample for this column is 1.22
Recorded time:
1.14
